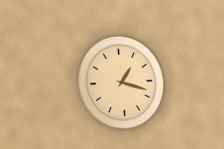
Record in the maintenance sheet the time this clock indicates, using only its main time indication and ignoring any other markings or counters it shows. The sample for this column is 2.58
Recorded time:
1.18
